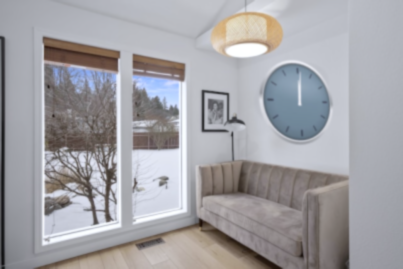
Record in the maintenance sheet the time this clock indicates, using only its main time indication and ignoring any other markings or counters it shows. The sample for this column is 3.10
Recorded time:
12.01
